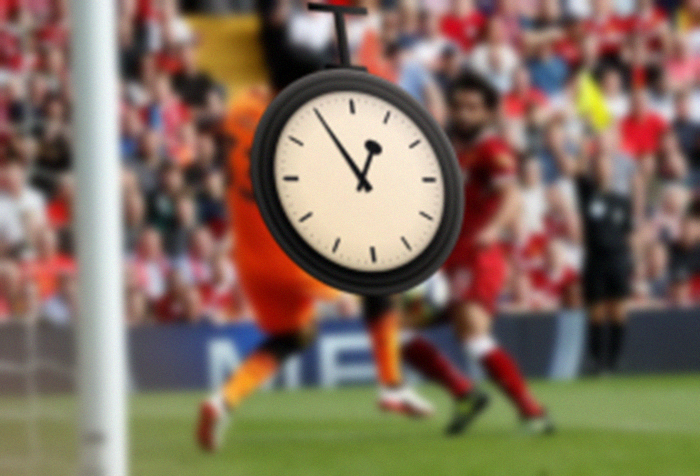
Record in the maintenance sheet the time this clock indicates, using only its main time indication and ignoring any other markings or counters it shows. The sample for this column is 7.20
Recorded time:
12.55
